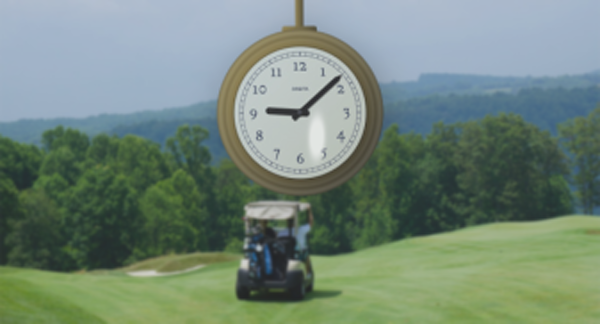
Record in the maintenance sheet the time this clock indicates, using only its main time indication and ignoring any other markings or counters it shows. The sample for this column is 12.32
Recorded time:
9.08
